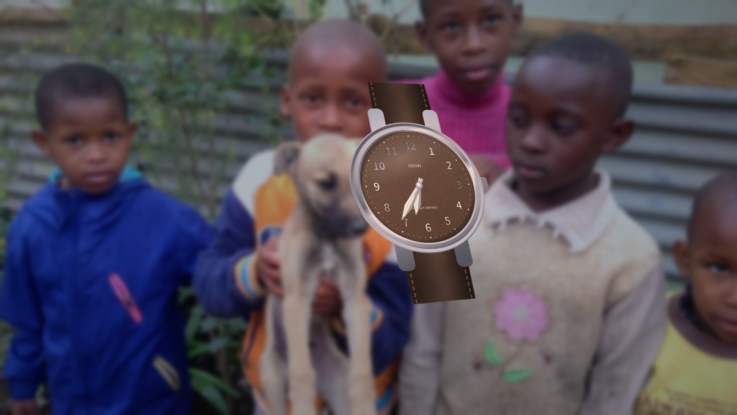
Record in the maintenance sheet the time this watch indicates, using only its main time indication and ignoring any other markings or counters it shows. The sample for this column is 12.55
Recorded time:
6.36
